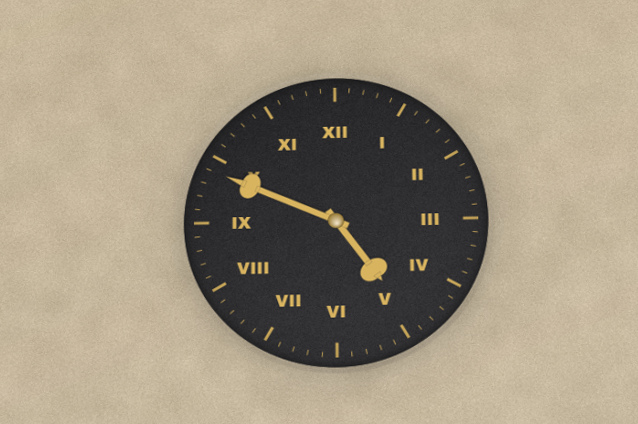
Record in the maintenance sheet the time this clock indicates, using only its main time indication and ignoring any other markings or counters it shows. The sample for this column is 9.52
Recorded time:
4.49
